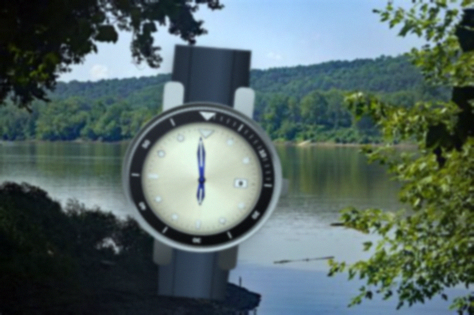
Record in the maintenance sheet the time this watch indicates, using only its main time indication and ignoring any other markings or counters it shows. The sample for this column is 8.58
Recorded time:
5.59
